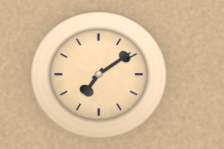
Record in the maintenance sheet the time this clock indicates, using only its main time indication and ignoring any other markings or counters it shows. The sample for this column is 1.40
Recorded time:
7.09
